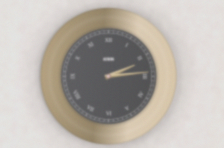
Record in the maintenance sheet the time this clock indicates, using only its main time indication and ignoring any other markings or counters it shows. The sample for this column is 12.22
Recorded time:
2.14
